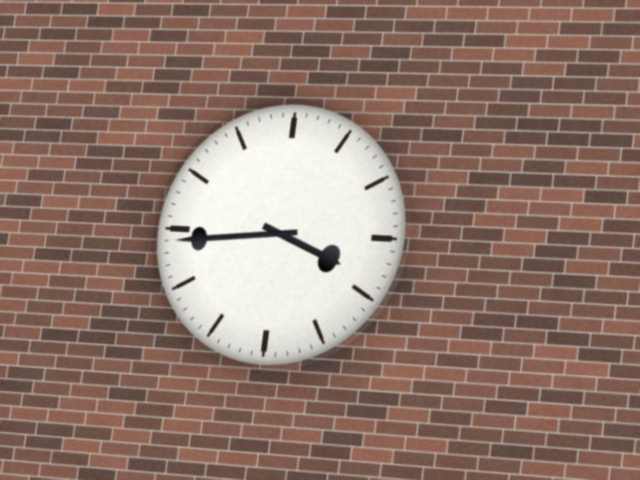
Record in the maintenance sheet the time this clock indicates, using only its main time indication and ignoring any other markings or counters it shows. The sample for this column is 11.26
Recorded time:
3.44
